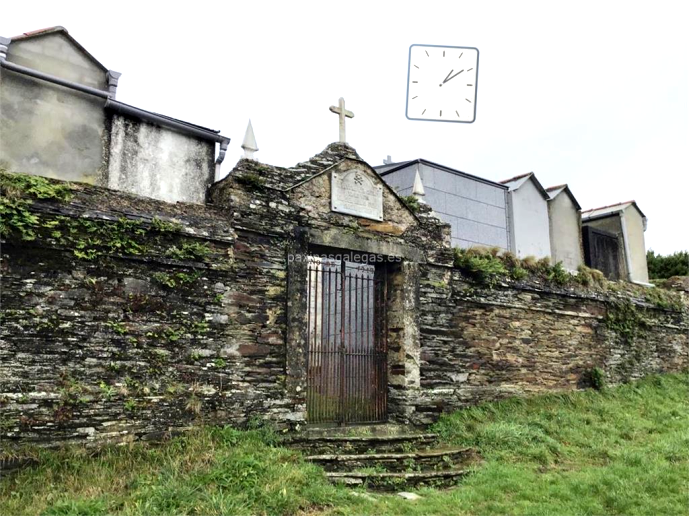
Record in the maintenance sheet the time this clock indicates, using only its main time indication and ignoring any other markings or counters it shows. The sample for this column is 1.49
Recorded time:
1.09
